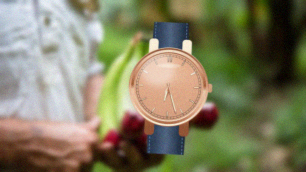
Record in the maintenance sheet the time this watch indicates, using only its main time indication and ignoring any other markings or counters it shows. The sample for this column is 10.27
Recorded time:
6.27
